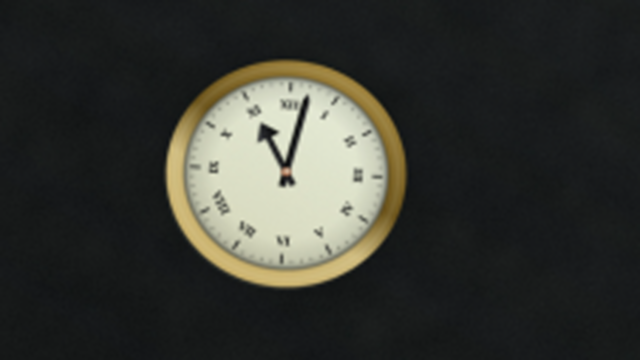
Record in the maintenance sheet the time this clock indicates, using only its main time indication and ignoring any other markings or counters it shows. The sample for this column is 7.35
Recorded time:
11.02
